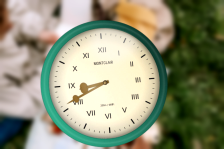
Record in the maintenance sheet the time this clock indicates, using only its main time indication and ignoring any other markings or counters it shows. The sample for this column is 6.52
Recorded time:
8.41
